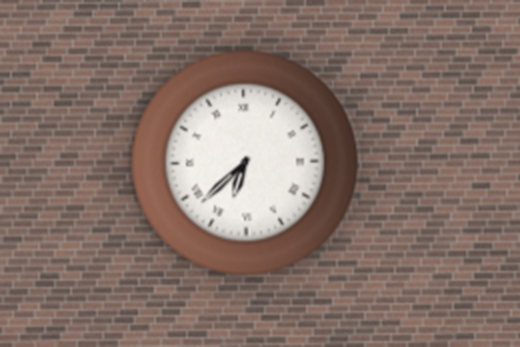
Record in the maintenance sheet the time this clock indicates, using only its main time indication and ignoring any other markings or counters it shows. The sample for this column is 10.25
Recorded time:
6.38
